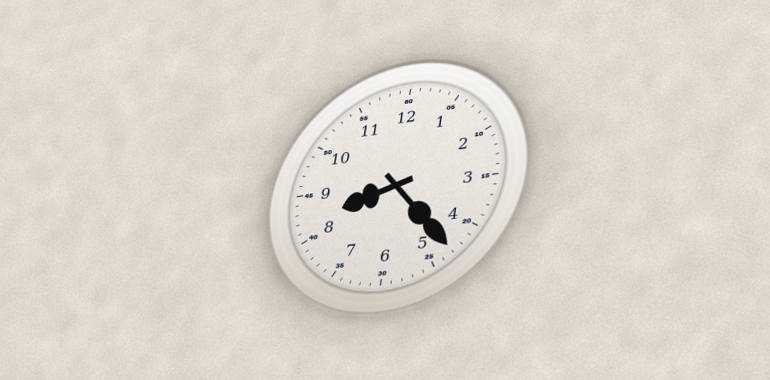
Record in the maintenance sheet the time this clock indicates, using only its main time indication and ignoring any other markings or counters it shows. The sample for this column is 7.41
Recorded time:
8.23
